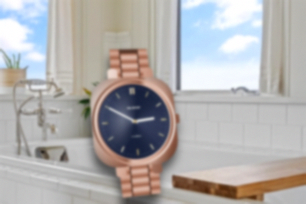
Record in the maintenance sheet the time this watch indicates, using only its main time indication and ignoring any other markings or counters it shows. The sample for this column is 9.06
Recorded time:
2.50
